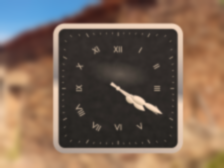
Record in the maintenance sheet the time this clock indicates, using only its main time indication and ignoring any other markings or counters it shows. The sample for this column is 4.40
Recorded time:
4.20
